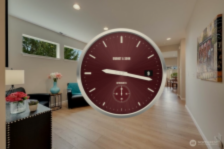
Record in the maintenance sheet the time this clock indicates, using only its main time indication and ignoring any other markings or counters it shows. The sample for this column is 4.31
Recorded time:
9.17
